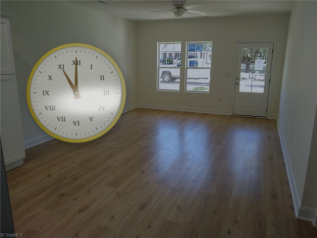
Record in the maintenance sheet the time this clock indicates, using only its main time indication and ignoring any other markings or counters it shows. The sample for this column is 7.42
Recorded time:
11.00
